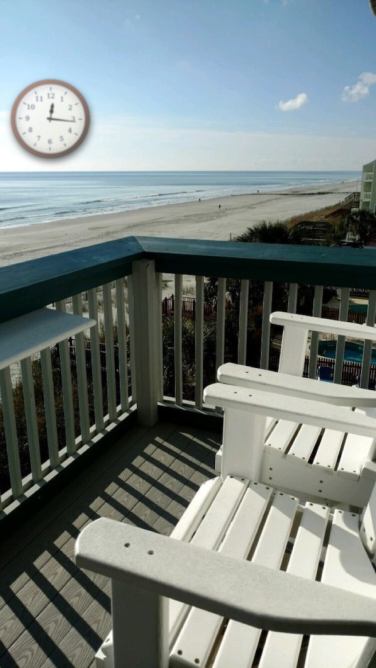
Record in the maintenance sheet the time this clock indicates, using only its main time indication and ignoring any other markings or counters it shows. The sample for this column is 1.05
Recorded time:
12.16
